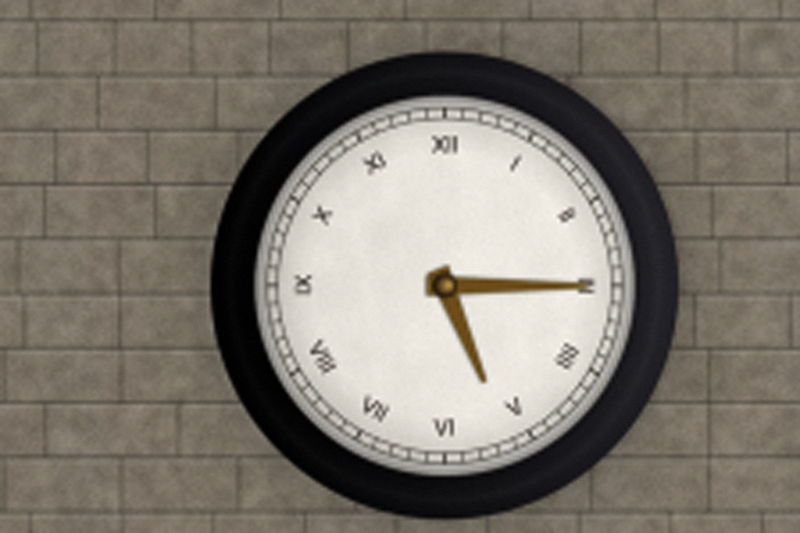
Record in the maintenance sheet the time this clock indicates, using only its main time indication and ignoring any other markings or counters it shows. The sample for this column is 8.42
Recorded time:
5.15
